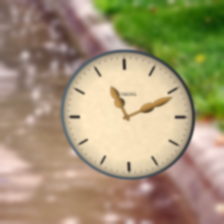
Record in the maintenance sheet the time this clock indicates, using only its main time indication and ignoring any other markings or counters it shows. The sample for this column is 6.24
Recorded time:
11.11
